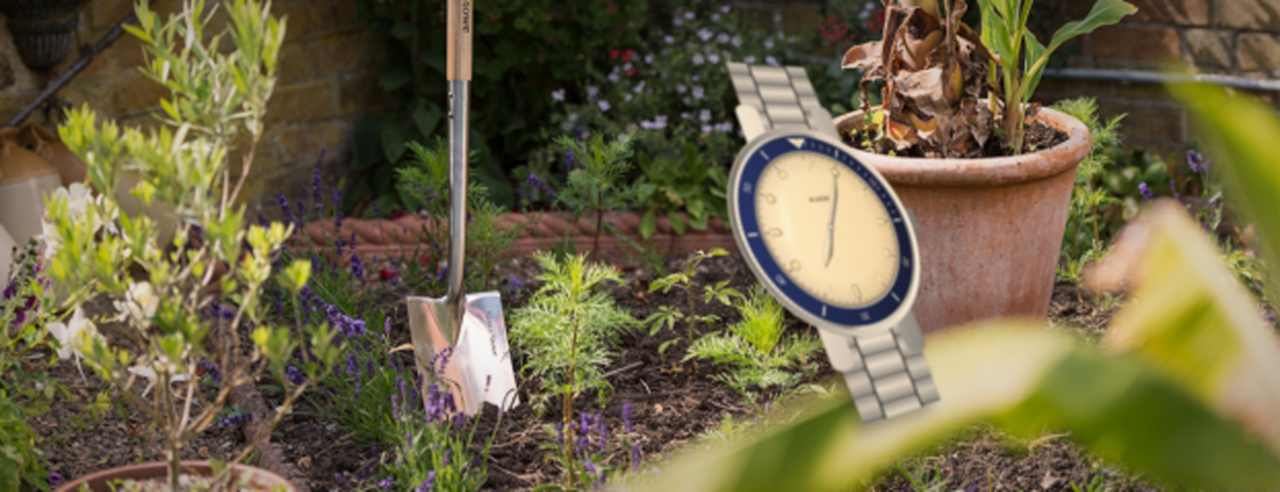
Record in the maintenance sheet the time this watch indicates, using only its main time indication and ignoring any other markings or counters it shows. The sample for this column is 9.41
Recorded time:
7.05
